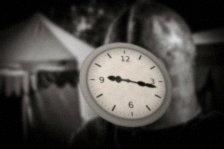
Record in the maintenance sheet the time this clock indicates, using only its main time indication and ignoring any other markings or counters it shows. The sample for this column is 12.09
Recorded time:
9.17
